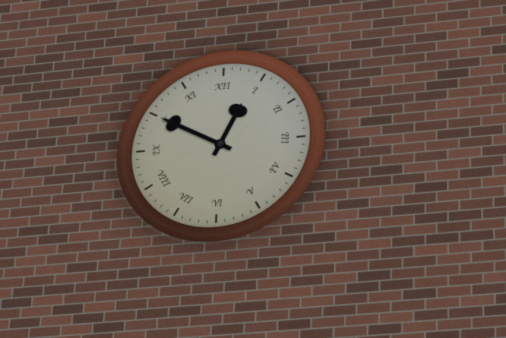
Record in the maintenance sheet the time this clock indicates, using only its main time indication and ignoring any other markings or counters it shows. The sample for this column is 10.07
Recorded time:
12.50
